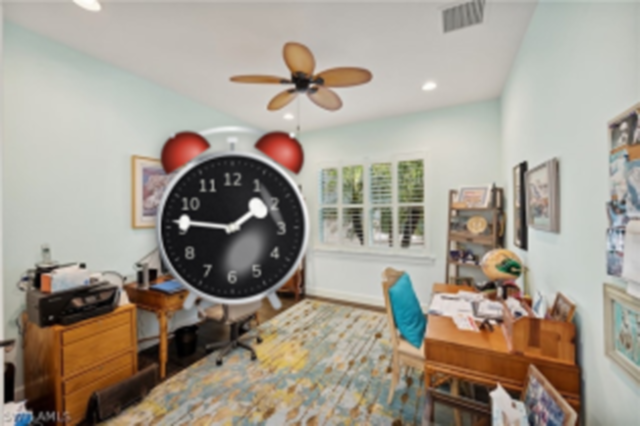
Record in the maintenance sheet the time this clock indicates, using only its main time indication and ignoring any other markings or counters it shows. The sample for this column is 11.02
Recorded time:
1.46
